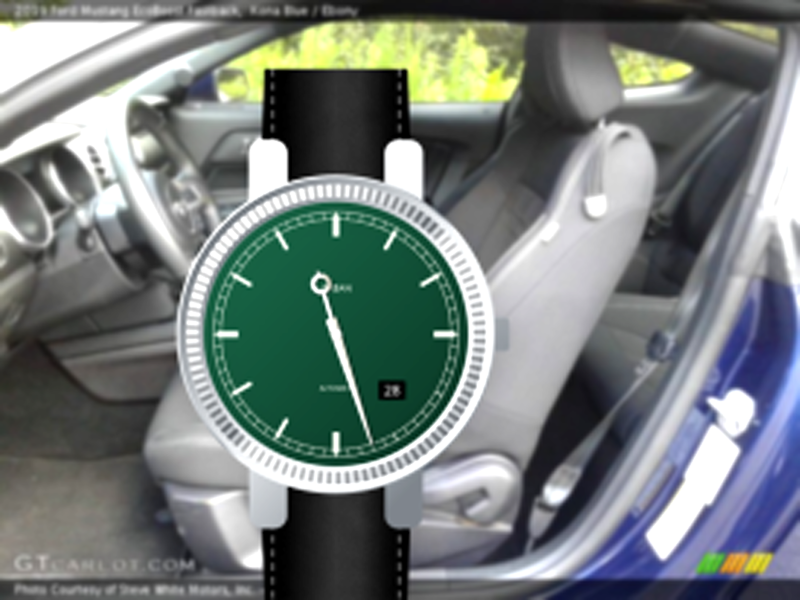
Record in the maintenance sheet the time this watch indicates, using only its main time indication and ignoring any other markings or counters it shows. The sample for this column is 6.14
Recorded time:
11.27
